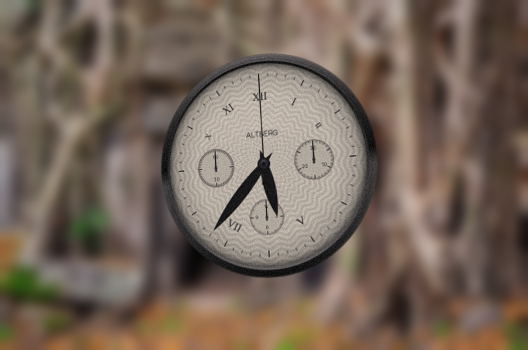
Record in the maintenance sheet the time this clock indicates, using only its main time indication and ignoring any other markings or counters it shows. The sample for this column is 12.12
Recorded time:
5.37
